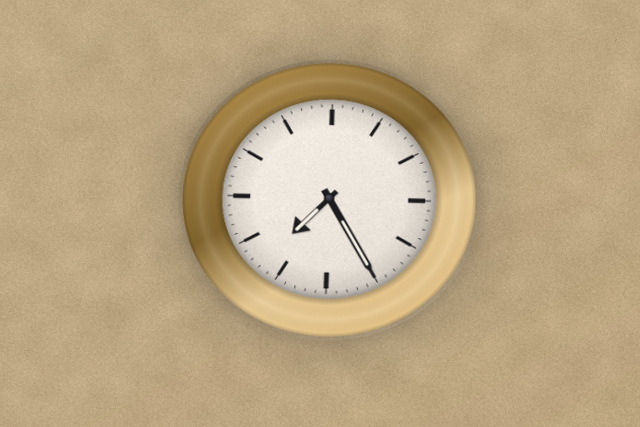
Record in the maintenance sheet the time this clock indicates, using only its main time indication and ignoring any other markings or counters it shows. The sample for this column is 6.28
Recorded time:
7.25
